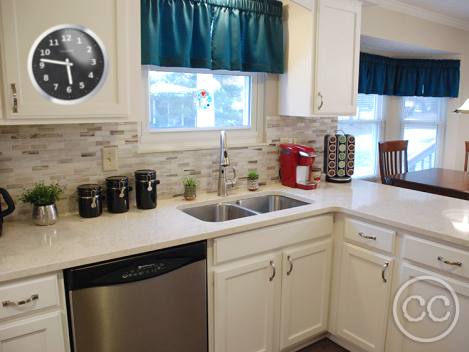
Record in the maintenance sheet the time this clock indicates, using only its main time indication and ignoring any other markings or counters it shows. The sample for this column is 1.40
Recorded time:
5.47
